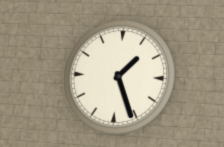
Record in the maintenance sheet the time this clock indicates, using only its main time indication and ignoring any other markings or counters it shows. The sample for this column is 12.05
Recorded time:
1.26
